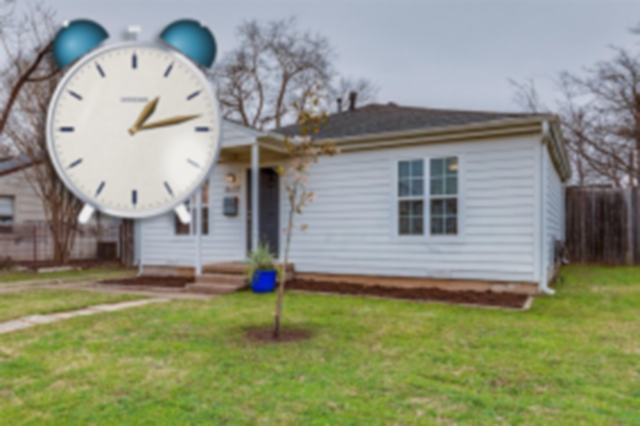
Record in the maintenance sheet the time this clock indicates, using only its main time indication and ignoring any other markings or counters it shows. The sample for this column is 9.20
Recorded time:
1.13
